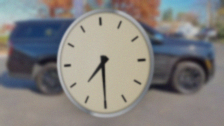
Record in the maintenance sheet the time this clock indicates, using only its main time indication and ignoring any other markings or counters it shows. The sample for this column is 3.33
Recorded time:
7.30
